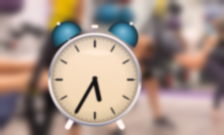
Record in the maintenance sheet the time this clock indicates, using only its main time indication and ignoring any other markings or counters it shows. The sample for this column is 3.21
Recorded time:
5.35
